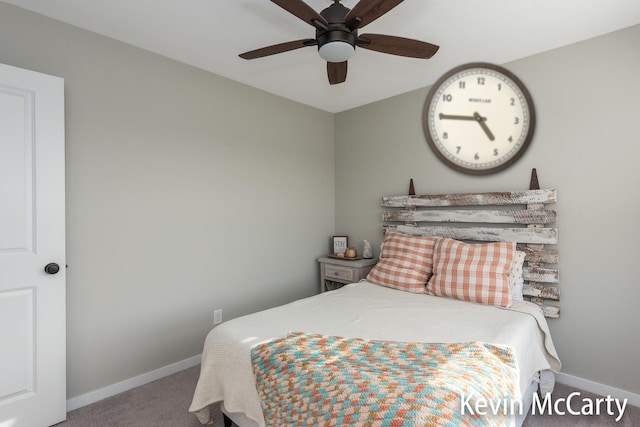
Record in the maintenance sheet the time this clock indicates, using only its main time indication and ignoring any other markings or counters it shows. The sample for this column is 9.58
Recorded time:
4.45
